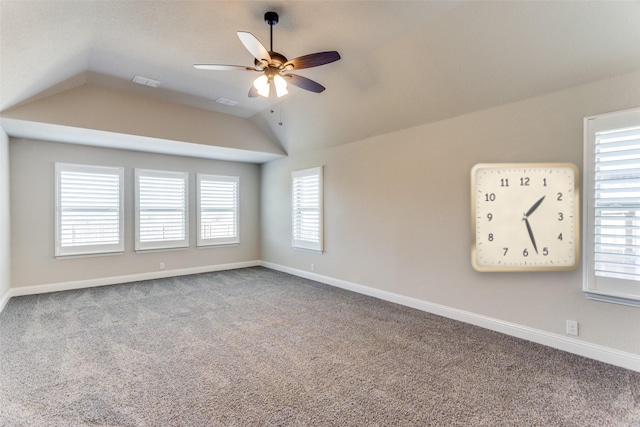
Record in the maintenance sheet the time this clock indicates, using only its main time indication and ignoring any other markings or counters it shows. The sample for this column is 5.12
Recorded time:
1.27
